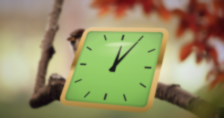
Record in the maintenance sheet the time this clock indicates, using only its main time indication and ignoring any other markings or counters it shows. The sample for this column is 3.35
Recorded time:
12.05
